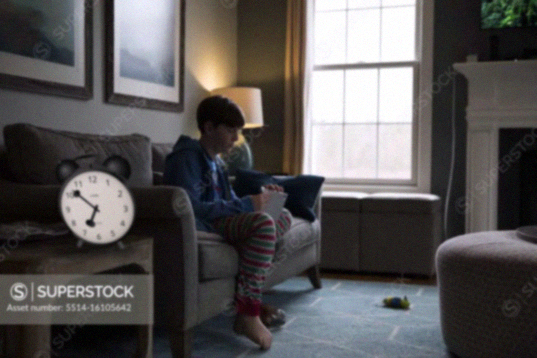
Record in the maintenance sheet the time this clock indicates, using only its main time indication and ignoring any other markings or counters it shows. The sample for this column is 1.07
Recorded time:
6.52
